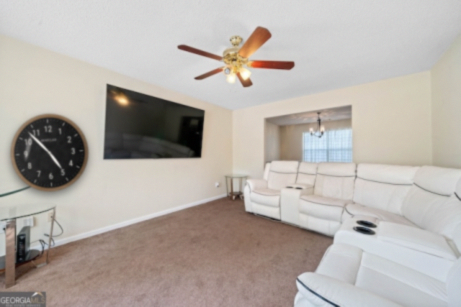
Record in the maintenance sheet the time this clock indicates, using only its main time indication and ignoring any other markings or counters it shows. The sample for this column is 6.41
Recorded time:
4.53
